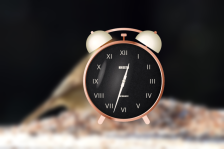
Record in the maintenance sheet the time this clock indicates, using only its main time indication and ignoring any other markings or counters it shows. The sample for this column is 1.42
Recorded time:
12.33
